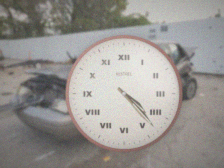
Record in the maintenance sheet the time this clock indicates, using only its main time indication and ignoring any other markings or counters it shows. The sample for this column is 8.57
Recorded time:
4.23
